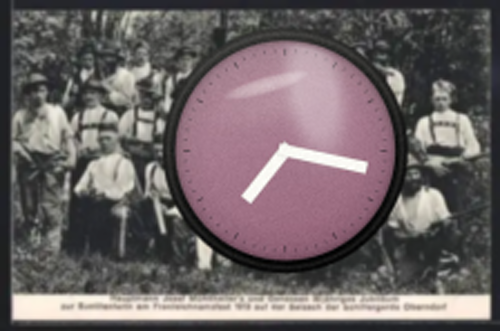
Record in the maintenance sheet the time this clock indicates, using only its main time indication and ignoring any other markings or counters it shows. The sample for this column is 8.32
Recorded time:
7.17
